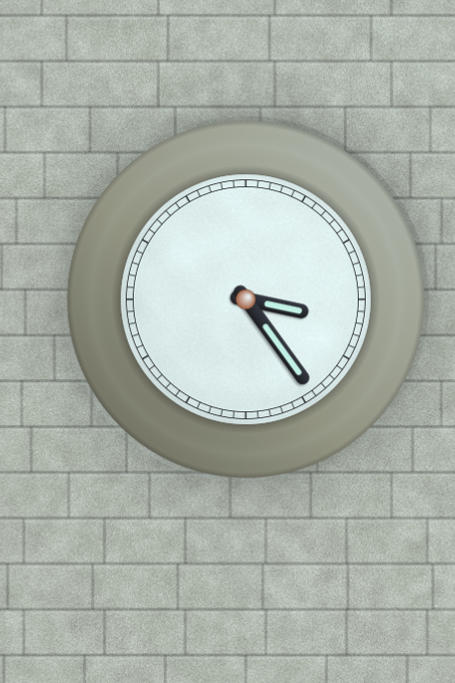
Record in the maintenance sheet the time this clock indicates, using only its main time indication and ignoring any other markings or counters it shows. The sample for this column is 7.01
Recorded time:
3.24
